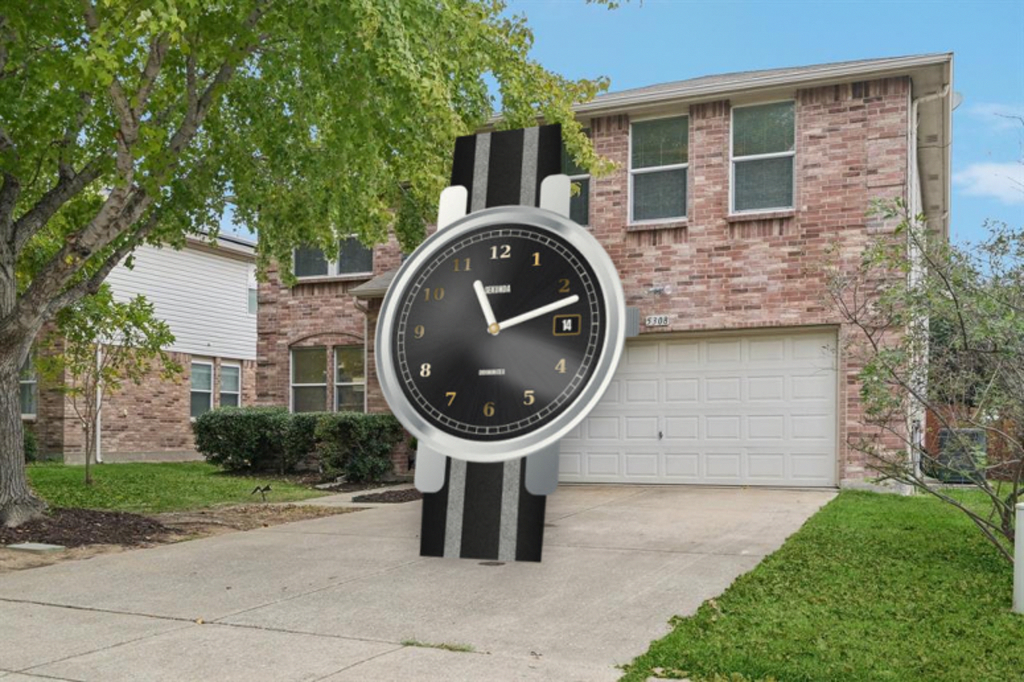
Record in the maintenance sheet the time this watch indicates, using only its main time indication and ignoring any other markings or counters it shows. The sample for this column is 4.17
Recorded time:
11.12
